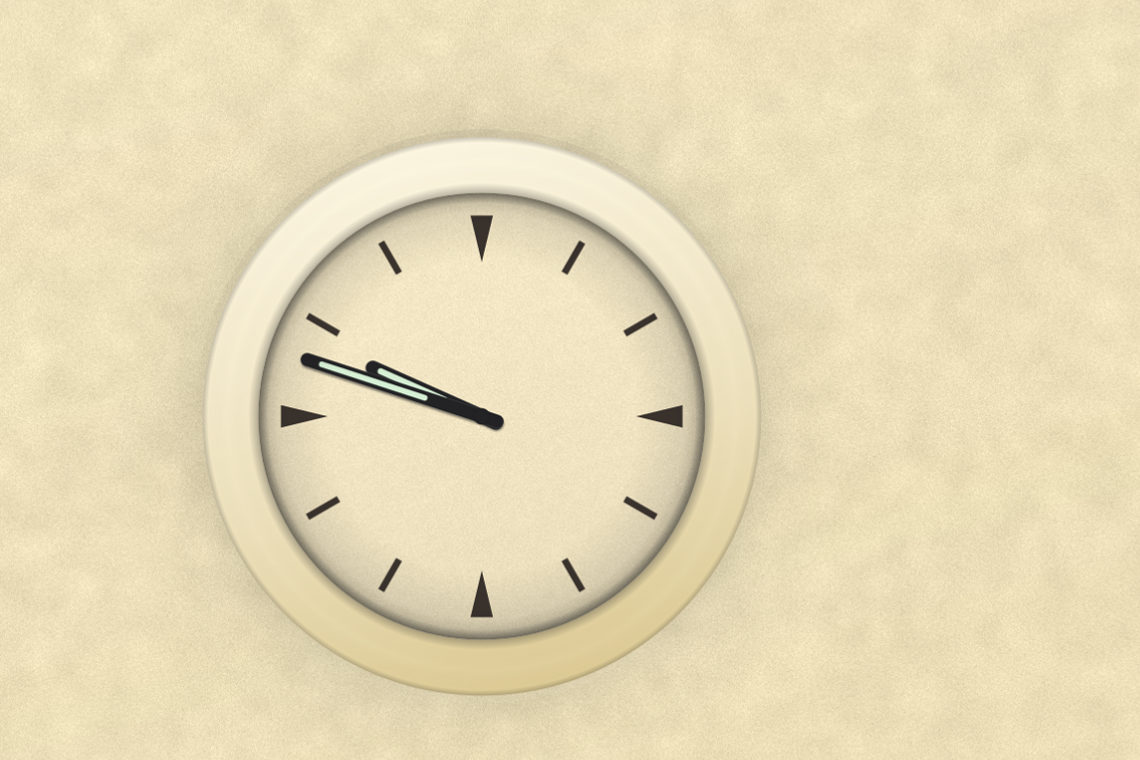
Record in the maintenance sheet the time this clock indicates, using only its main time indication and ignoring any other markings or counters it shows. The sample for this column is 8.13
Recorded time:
9.48
